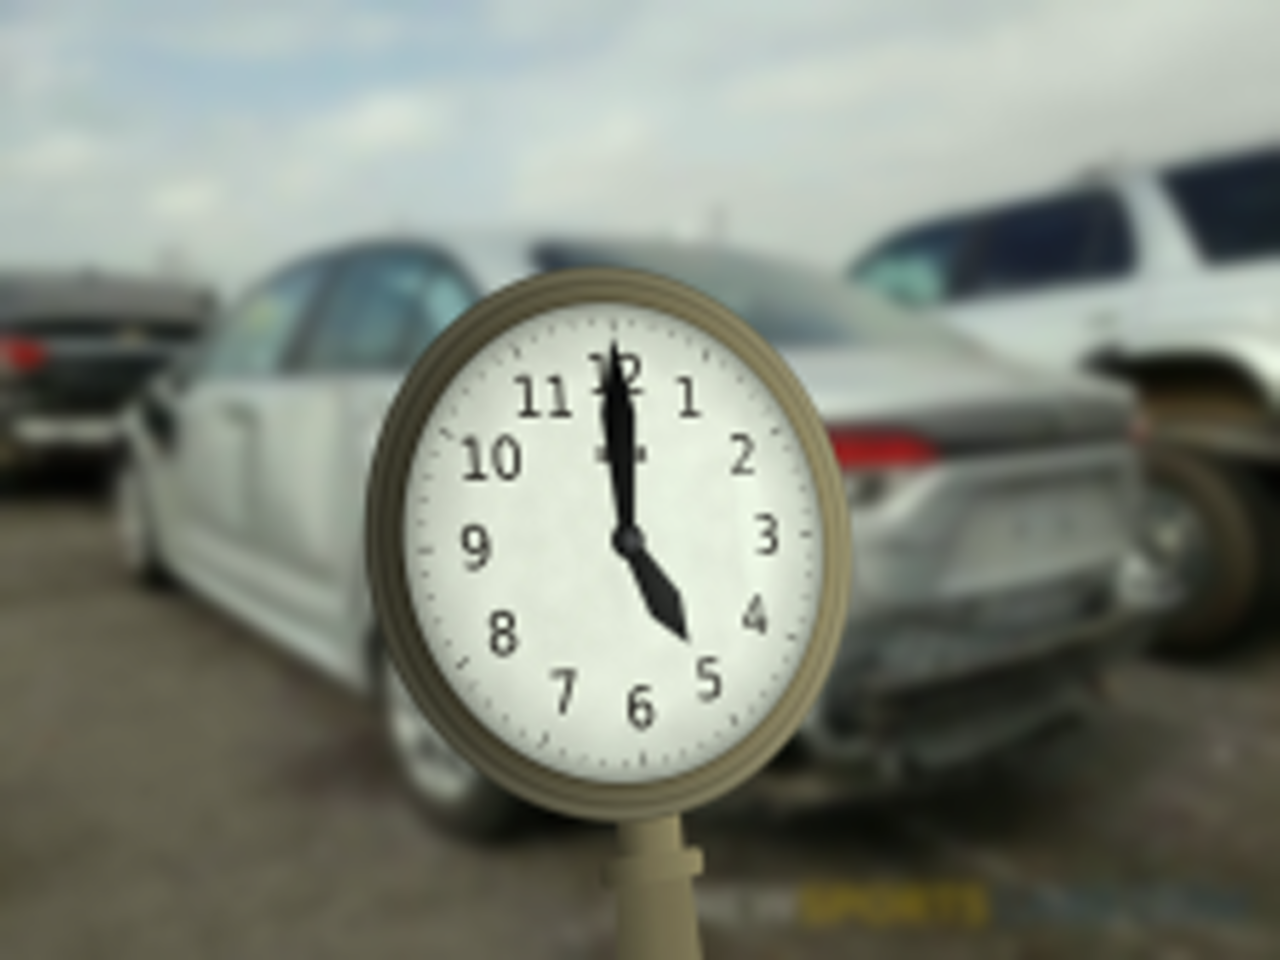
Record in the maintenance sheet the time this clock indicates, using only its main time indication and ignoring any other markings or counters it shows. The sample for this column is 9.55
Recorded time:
5.00
